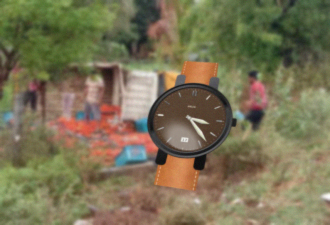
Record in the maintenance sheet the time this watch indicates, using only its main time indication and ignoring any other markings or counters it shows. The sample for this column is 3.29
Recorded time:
3.23
